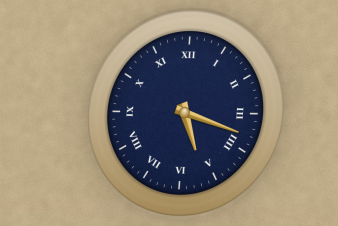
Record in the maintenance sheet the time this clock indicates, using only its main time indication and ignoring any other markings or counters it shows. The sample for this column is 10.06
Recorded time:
5.18
